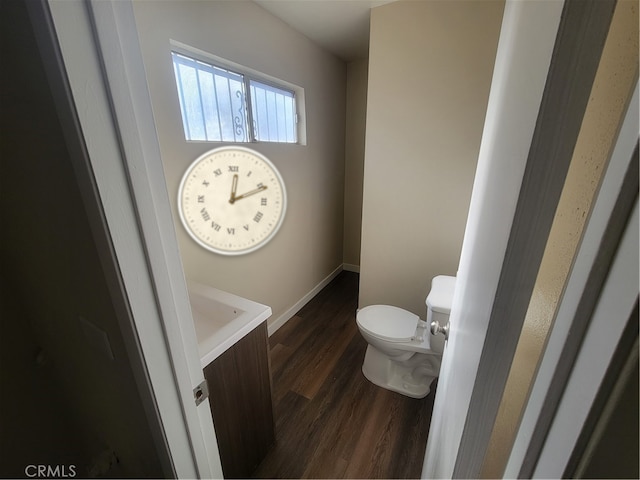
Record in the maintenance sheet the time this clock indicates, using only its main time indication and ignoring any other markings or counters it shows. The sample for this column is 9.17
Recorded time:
12.11
